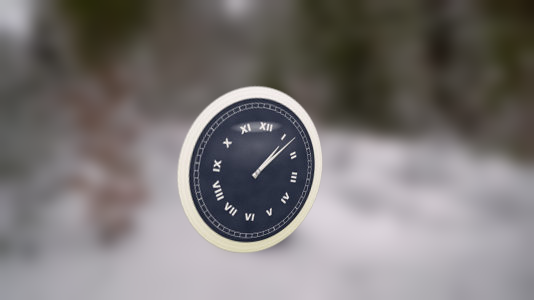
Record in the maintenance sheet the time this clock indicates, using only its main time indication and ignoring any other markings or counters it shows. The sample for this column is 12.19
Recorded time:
1.07
